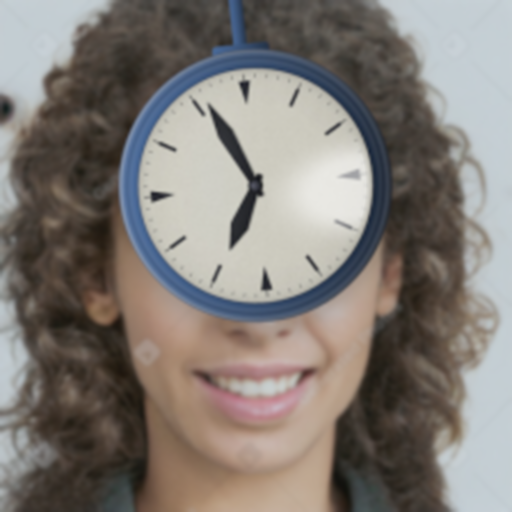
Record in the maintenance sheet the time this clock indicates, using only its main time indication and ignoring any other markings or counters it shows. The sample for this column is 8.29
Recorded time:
6.56
